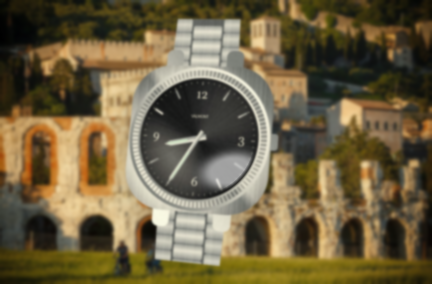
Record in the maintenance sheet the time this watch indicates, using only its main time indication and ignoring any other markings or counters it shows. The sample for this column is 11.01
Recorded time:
8.35
